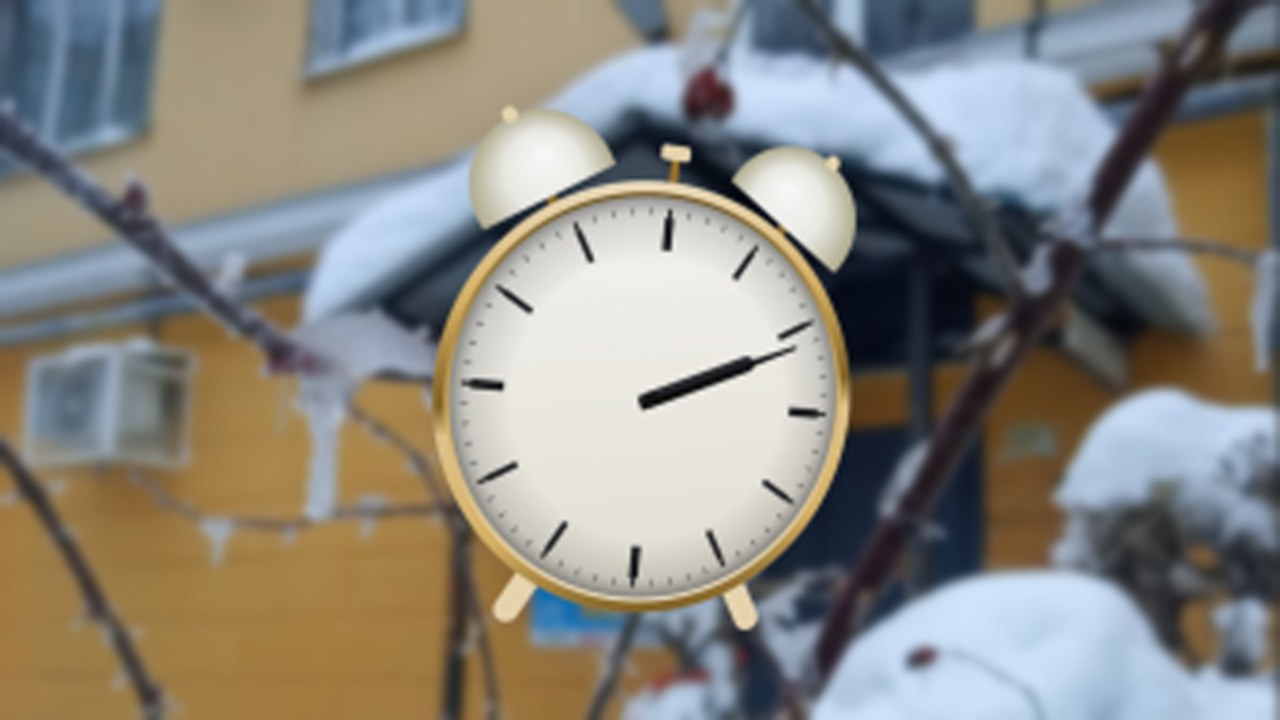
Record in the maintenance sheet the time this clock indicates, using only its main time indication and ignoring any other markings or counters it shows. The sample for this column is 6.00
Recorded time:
2.11
